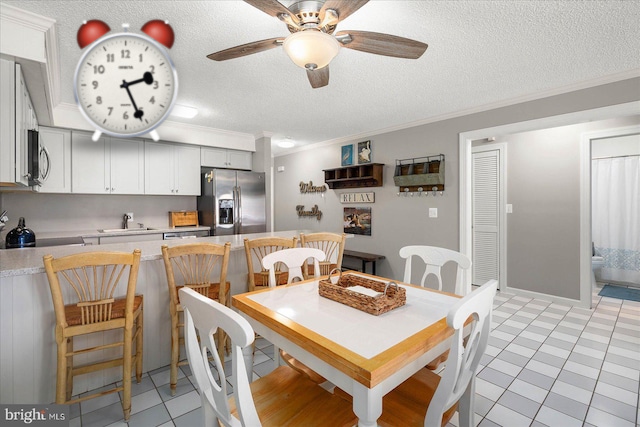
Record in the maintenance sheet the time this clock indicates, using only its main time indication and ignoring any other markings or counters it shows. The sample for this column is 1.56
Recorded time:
2.26
